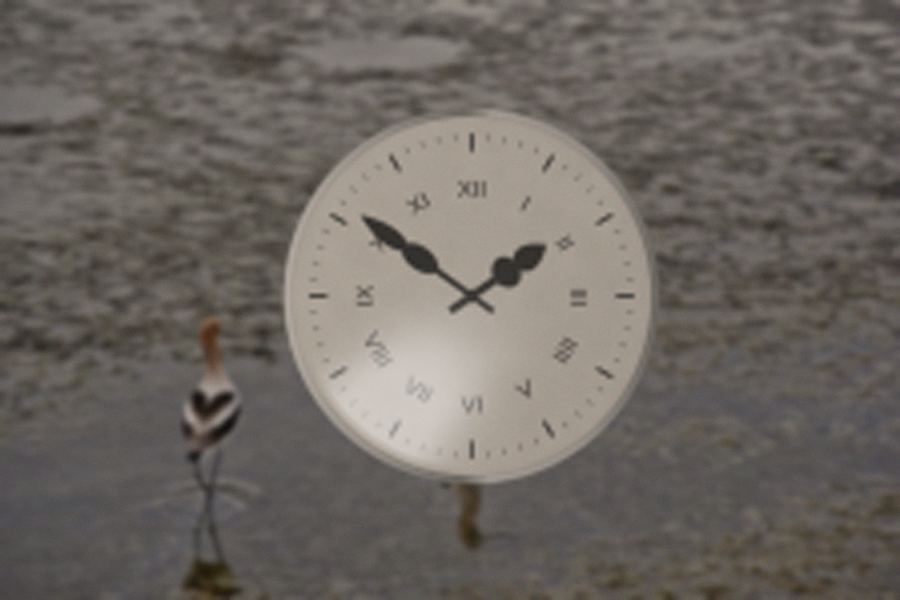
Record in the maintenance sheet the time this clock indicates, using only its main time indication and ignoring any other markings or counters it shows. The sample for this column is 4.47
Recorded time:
1.51
